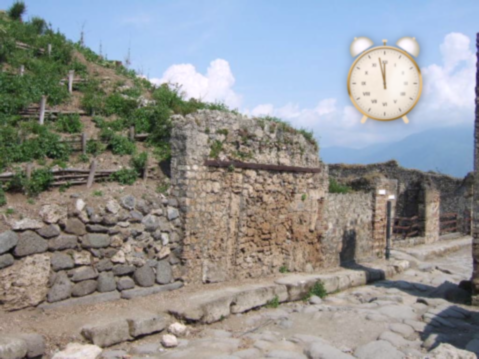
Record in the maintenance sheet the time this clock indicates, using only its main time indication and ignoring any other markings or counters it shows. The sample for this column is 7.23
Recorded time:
11.58
